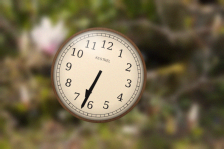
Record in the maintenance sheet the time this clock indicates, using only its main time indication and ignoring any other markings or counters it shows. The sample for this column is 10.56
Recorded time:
6.32
